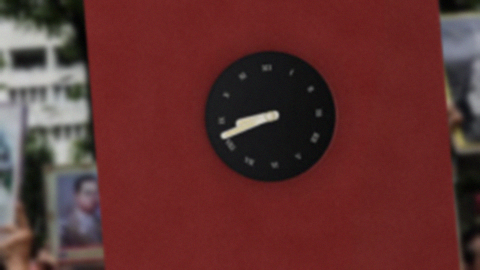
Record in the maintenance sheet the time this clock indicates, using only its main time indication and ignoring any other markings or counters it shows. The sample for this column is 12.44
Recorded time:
8.42
